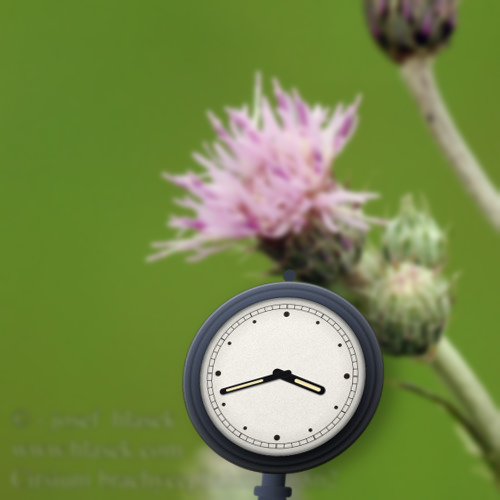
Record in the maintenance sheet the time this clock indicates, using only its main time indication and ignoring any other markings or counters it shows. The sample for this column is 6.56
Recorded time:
3.42
